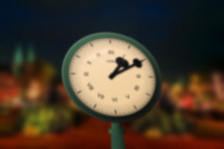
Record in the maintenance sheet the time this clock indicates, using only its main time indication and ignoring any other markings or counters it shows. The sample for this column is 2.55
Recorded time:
1.10
